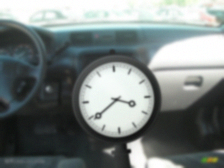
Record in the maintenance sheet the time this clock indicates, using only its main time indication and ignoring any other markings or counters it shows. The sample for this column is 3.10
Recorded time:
3.39
